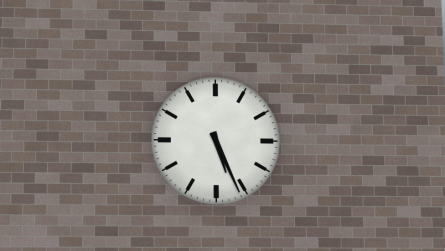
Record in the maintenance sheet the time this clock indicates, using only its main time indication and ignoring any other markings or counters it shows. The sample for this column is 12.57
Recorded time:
5.26
